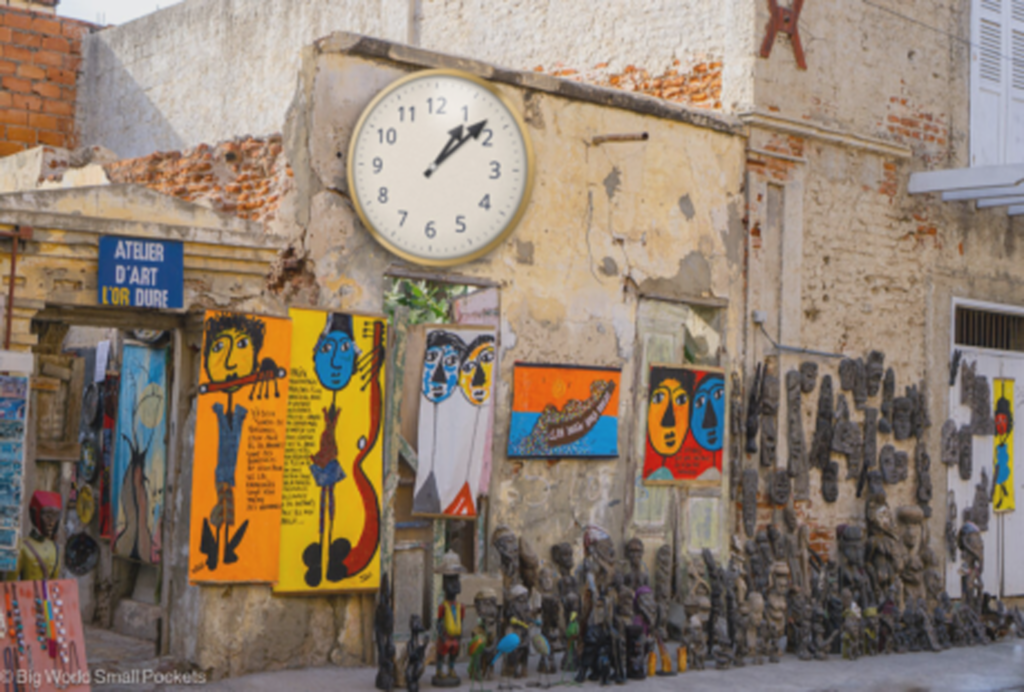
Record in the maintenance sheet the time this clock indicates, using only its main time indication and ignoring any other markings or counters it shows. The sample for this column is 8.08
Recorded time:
1.08
